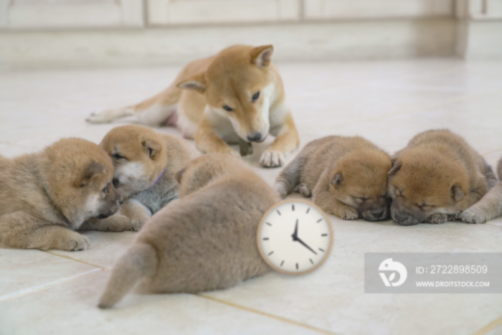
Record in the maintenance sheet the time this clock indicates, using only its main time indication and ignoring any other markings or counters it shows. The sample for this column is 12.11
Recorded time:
12.22
